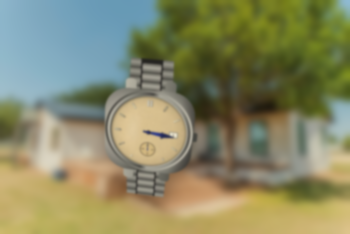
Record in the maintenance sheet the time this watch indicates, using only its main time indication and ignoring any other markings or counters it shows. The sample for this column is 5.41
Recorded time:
3.16
